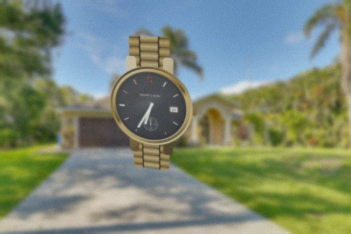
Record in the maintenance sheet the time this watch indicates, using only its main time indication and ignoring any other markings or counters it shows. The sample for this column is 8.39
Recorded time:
6.35
